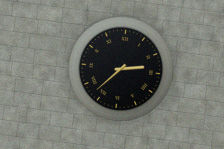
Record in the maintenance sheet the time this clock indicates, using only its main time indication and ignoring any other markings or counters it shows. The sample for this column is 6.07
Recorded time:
2.37
